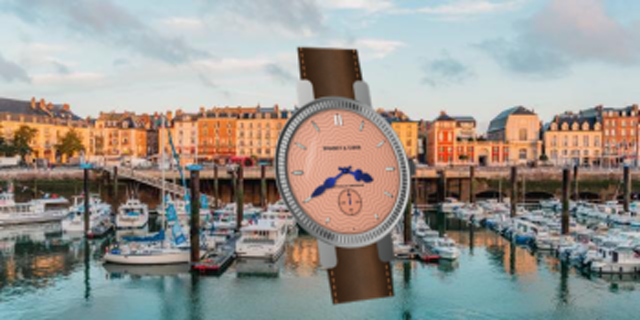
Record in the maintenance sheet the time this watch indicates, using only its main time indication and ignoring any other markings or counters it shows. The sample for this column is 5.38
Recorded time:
3.40
